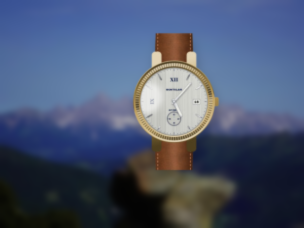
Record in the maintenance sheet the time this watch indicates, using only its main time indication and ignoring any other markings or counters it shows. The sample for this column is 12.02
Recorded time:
5.07
